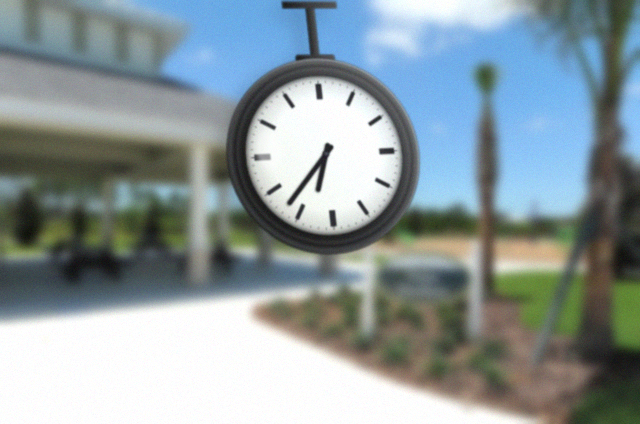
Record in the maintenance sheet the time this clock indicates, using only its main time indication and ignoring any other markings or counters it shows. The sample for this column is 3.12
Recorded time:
6.37
